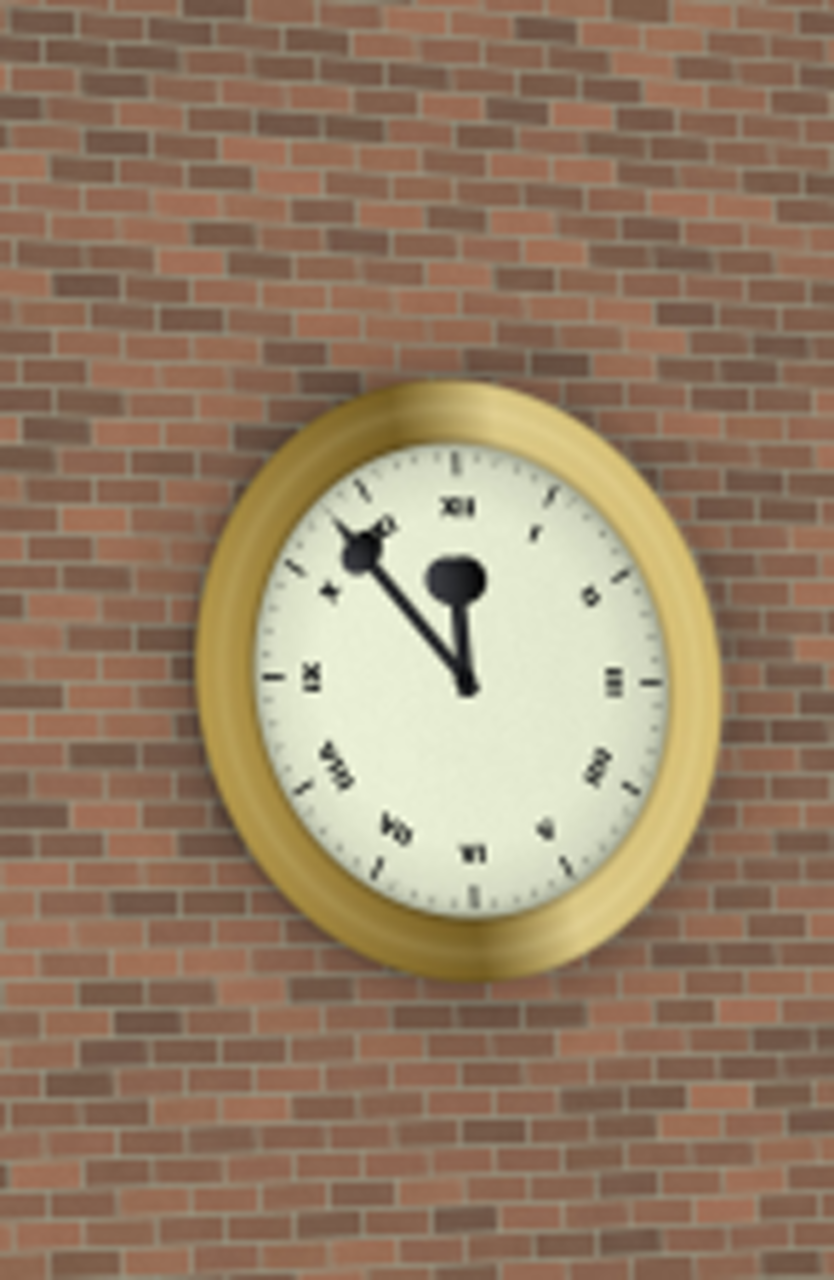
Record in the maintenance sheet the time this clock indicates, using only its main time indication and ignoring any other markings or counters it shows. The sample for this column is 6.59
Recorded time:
11.53
